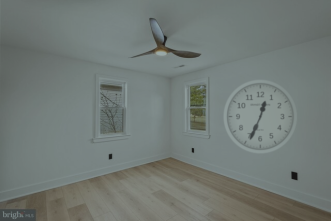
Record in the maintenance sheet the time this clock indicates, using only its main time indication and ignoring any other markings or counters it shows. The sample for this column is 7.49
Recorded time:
12.34
